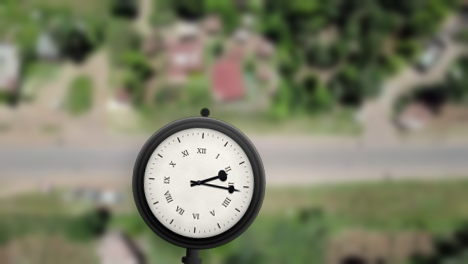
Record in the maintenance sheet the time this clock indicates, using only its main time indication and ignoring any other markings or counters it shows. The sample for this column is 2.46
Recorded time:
2.16
